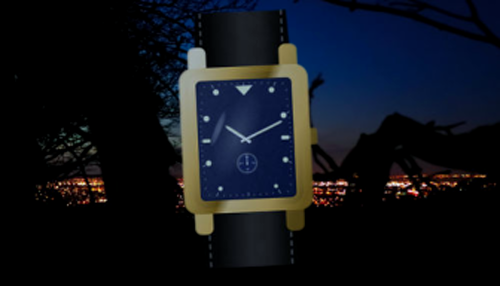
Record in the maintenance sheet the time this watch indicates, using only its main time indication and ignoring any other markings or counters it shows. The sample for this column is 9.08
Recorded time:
10.11
